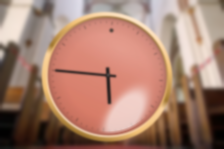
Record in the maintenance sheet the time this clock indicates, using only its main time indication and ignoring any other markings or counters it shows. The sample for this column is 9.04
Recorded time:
5.45
